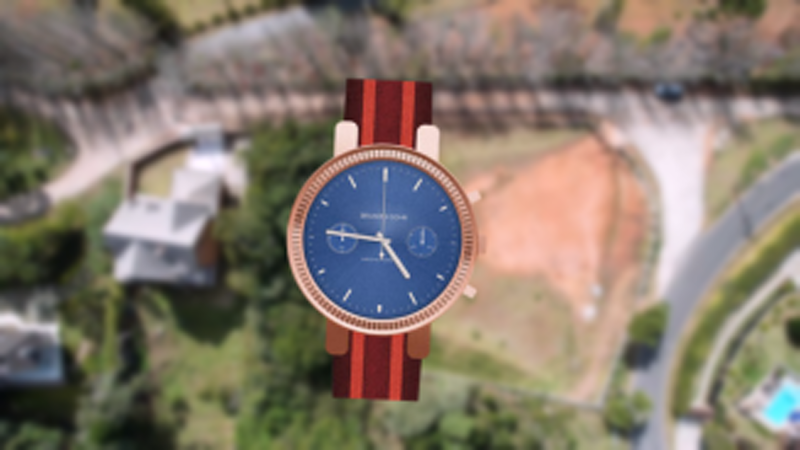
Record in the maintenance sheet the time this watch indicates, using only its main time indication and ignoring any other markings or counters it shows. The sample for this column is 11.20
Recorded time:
4.46
